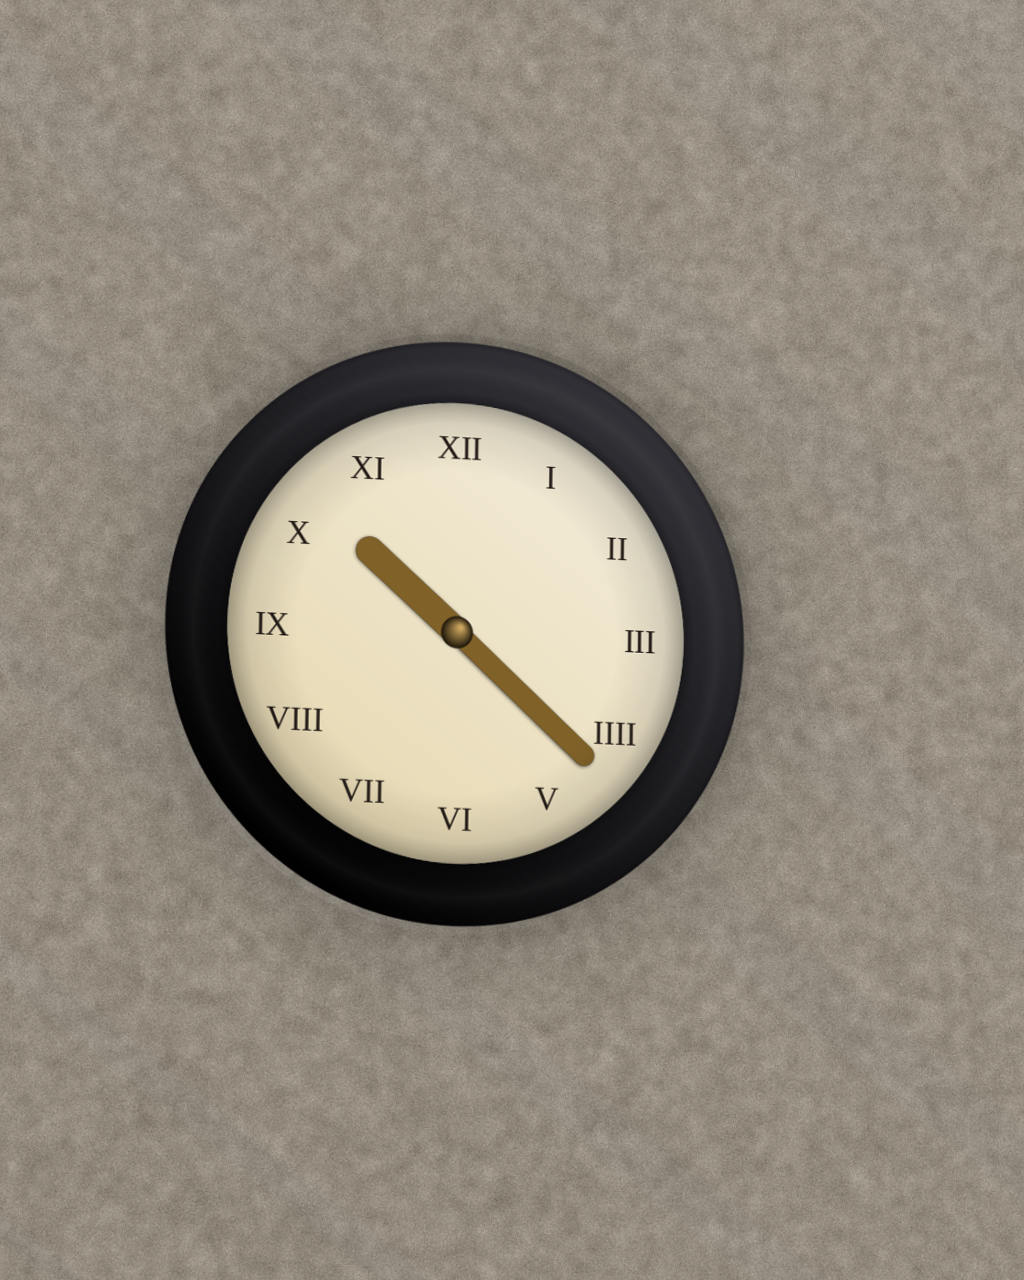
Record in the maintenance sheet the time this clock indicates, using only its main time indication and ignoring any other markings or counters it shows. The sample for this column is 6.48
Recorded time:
10.22
